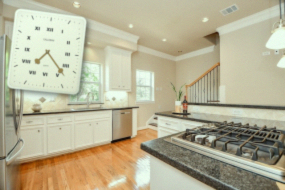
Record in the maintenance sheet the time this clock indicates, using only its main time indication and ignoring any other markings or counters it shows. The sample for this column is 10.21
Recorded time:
7.23
